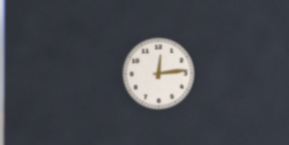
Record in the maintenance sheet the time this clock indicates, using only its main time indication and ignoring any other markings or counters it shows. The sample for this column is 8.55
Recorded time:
12.14
